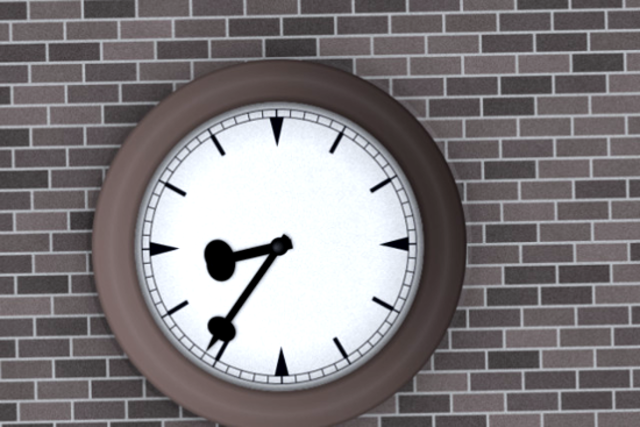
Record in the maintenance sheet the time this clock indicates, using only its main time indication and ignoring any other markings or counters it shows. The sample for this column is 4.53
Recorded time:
8.36
